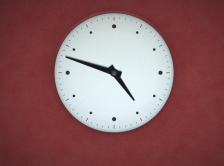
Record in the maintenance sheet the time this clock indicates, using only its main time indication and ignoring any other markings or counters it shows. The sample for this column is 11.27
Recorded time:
4.48
